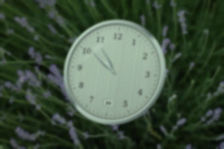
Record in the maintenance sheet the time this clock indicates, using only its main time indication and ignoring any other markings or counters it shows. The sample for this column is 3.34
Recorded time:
10.51
